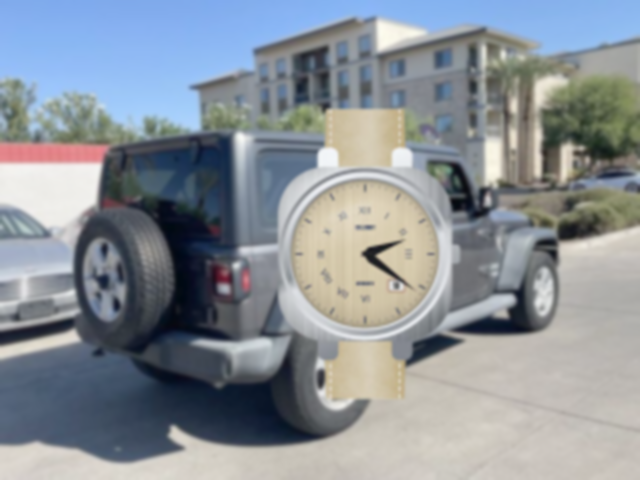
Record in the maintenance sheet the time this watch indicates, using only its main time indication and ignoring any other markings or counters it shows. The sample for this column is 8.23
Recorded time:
2.21
